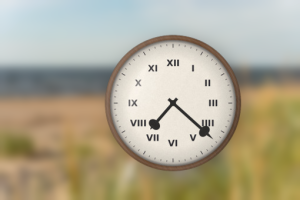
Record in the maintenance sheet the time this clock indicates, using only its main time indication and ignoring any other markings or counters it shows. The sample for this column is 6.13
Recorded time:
7.22
